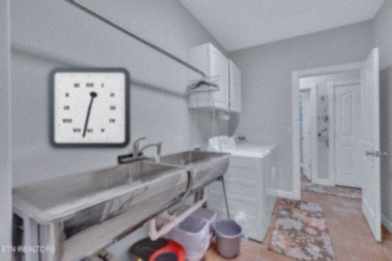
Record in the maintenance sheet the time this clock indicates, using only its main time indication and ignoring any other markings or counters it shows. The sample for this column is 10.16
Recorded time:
12.32
